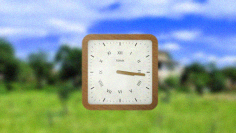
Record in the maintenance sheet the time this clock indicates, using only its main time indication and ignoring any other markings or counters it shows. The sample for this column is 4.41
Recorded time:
3.16
